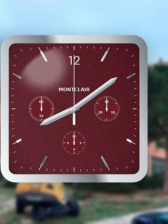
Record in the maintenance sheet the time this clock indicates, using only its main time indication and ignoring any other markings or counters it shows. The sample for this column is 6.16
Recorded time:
8.09
